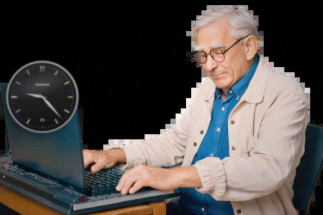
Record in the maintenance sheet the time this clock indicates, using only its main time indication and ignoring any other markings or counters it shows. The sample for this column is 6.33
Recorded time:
9.23
